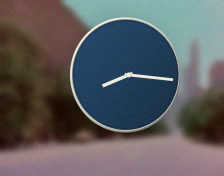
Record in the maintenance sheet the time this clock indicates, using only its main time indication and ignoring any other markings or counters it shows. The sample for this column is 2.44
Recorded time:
8.16
